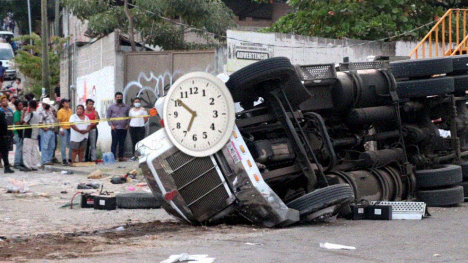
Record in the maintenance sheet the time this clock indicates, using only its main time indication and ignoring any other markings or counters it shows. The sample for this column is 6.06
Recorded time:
6.51
